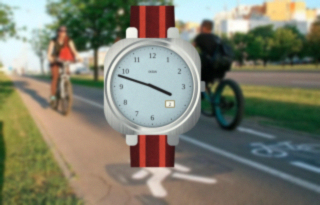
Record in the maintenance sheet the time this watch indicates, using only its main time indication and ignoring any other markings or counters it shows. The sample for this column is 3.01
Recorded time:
3.48
